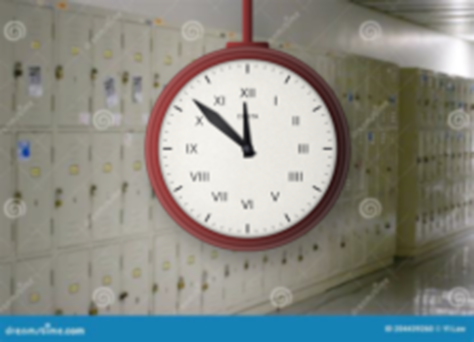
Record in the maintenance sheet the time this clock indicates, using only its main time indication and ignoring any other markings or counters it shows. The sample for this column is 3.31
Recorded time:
11.52
